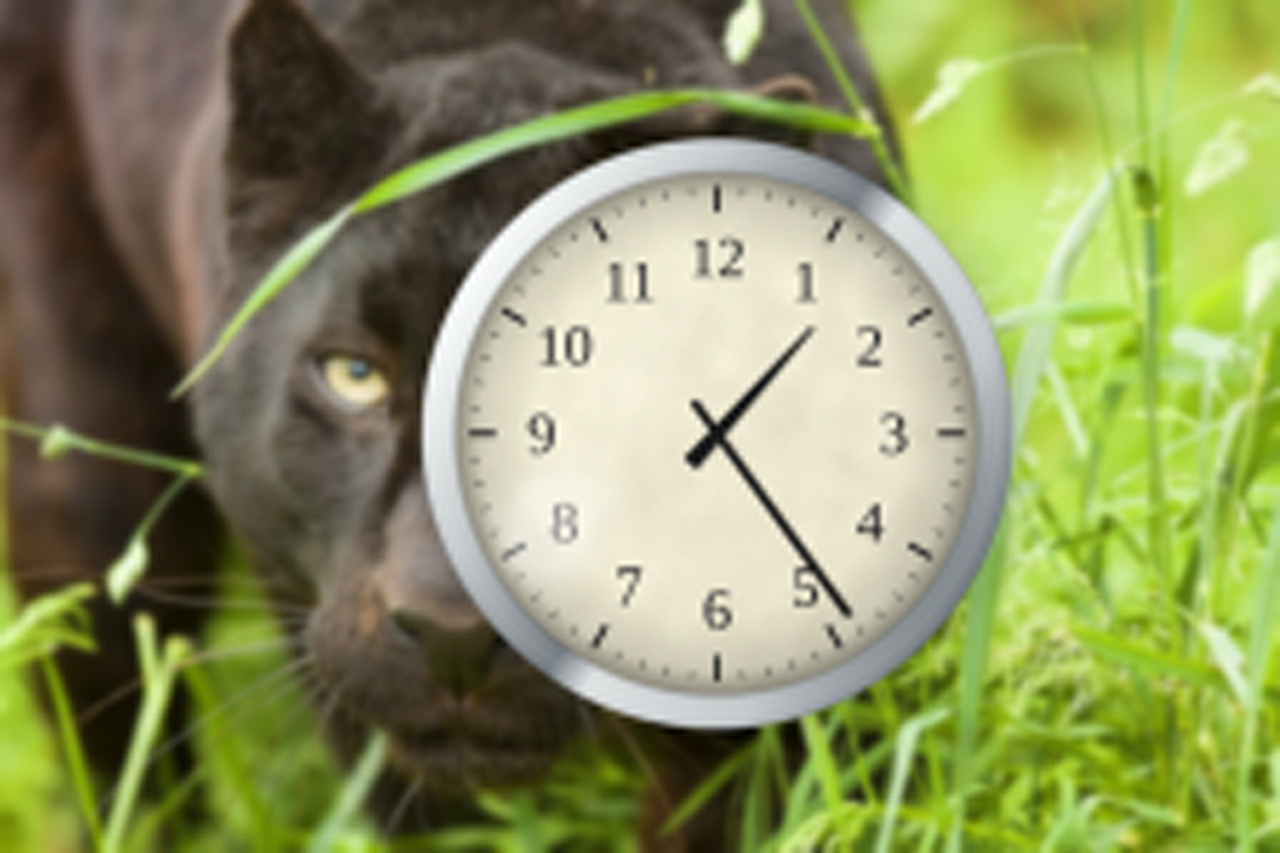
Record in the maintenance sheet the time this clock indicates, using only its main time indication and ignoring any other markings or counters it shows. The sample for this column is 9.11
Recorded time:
1.24
